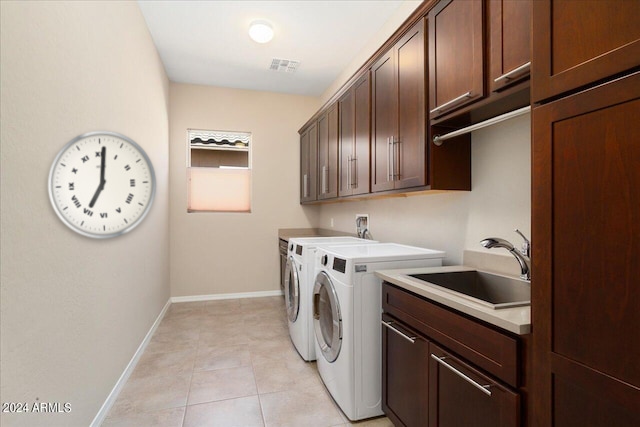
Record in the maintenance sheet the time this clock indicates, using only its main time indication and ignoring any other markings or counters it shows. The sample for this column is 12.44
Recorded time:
7.01
